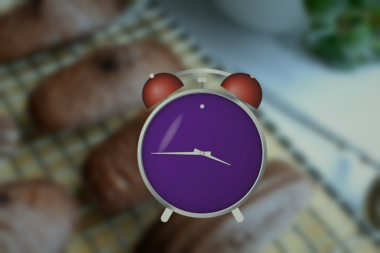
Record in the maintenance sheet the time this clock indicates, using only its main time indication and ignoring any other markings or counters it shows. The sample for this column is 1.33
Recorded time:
3.45
